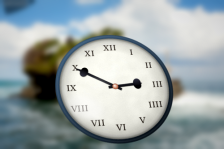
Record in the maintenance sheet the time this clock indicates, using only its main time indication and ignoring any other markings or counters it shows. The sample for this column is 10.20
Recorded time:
2.50
